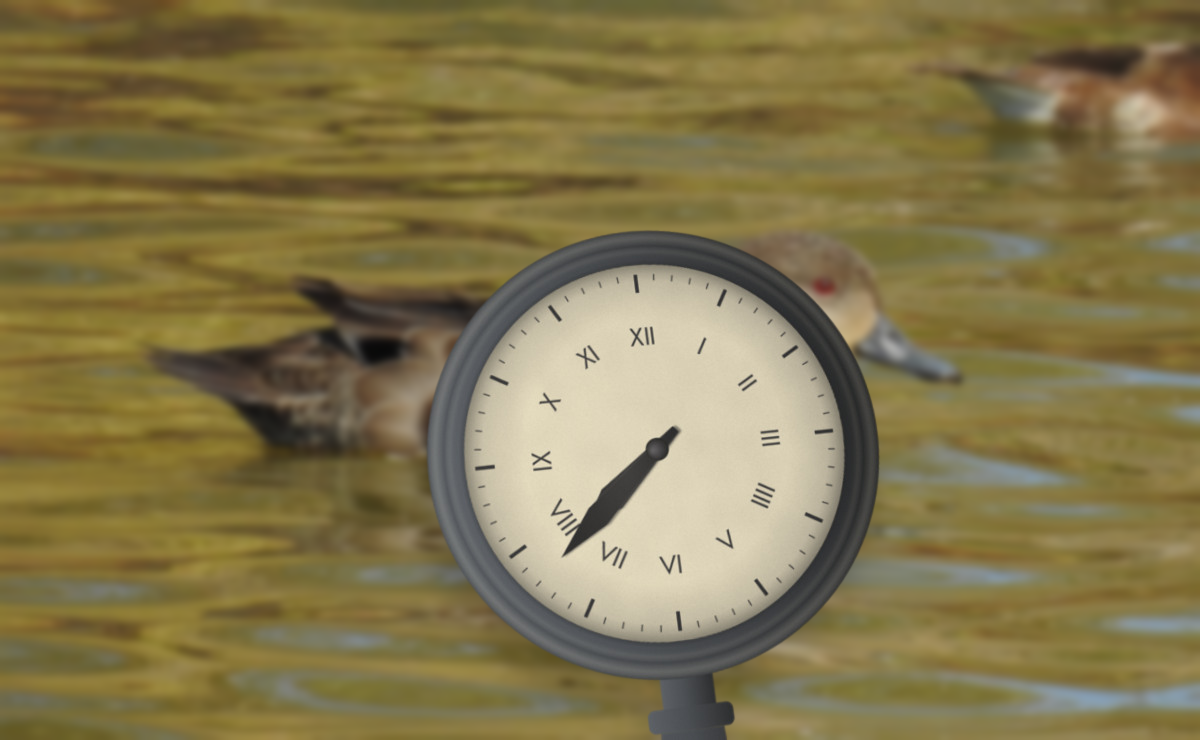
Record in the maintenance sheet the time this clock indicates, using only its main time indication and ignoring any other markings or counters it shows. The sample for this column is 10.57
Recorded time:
7.38
